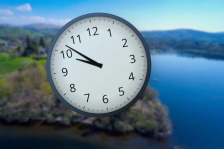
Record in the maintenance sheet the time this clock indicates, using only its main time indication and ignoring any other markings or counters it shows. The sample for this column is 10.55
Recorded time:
9.52
